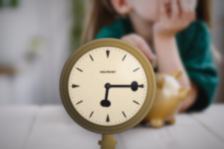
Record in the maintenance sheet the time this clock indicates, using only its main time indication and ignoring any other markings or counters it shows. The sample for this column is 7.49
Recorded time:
6.15
